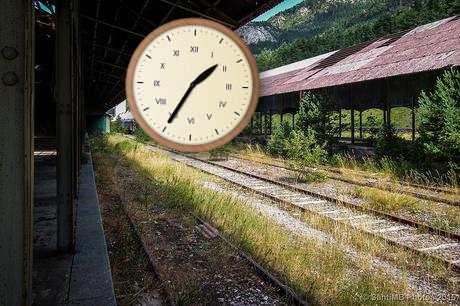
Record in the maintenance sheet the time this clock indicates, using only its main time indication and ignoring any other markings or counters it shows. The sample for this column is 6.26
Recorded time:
1.35
